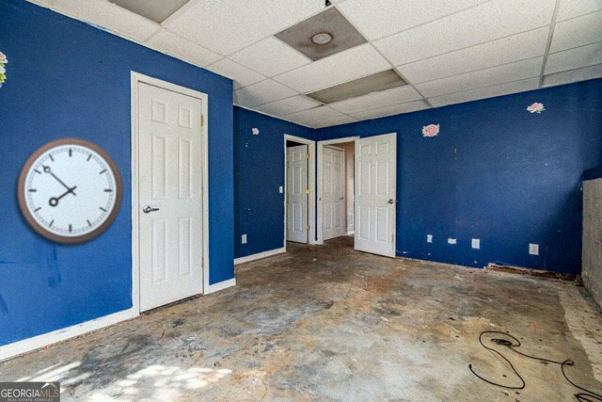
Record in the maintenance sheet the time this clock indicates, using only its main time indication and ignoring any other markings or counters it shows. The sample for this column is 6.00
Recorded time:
7.52
